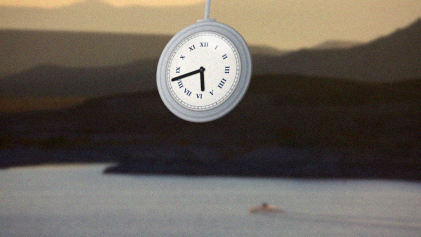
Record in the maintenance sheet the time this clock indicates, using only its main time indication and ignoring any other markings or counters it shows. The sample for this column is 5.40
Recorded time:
5.42
